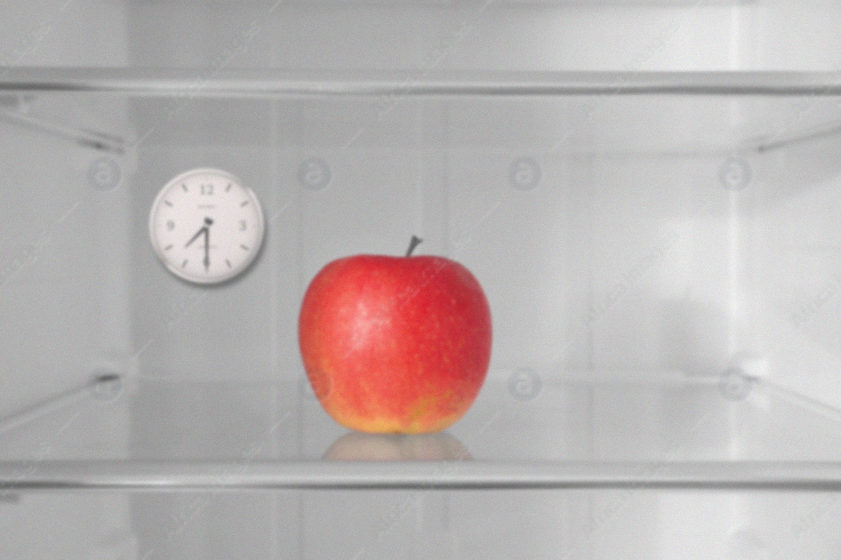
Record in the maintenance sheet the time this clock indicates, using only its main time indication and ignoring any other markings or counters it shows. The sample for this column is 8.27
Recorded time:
7.30
